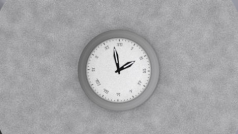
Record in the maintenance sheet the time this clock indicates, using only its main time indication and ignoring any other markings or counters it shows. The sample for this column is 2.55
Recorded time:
1.58
